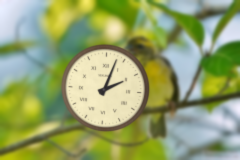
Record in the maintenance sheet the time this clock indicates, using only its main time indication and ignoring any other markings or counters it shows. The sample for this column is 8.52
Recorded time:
2.03
